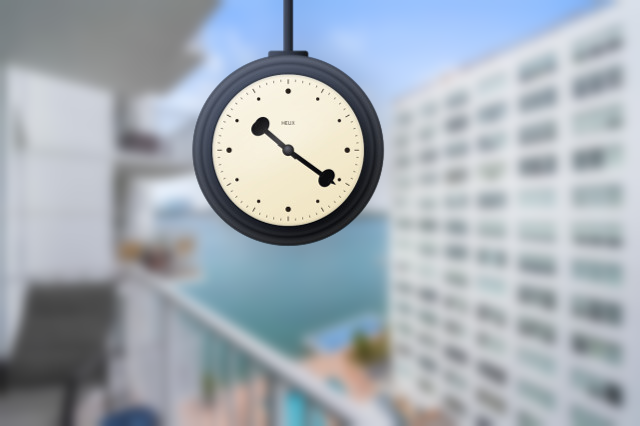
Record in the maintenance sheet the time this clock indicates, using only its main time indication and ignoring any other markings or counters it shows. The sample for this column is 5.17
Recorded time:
10.21
